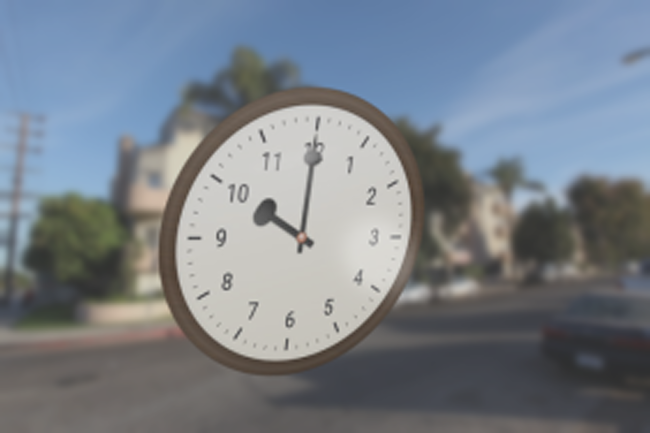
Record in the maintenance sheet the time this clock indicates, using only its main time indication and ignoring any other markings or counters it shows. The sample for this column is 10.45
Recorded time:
10.00
